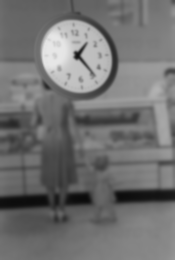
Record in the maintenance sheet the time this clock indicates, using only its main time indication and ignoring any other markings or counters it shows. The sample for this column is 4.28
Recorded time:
1.24
